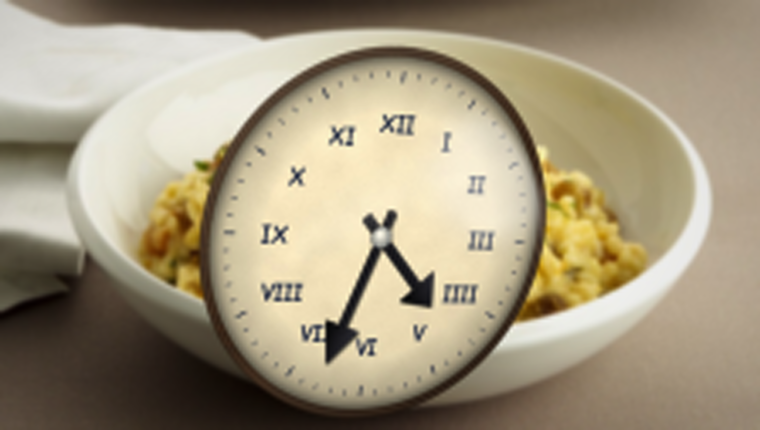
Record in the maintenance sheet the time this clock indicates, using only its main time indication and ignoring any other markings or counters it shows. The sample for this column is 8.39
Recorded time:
4.33
